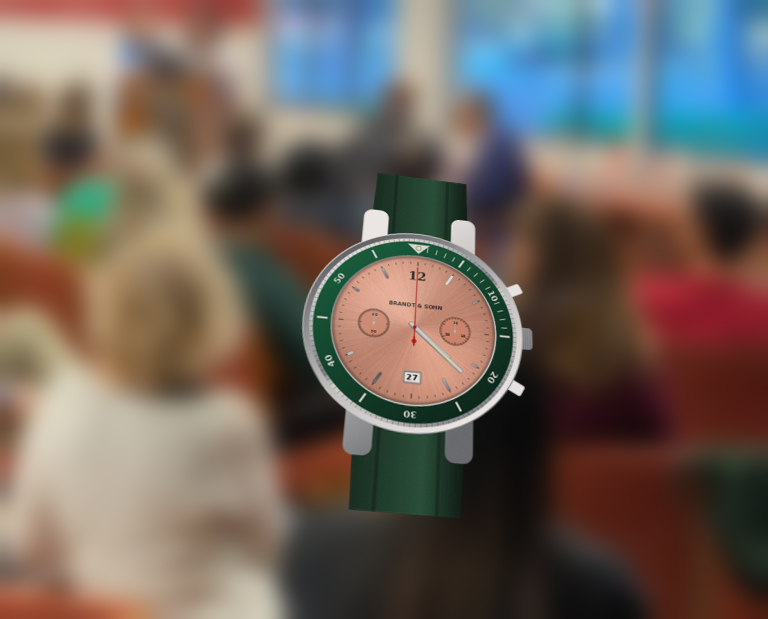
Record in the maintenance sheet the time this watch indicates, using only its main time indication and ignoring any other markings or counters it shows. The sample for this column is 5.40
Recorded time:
4.22
